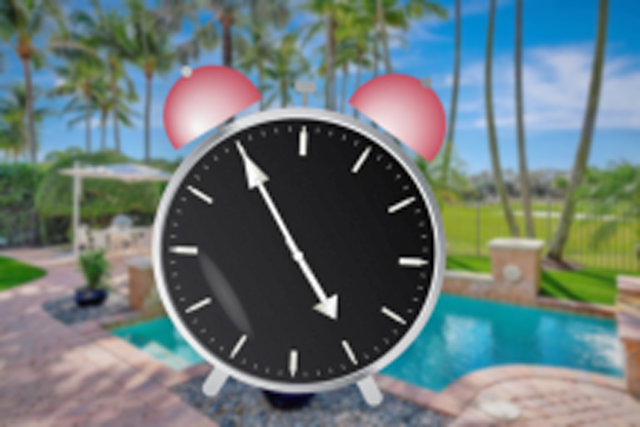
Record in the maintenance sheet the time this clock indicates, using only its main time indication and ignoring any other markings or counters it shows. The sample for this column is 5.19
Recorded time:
4.55
